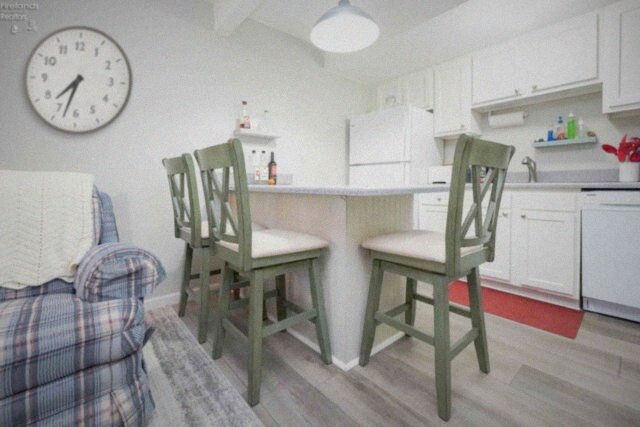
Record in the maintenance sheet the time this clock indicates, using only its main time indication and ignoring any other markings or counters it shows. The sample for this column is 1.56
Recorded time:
7.33
